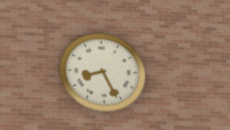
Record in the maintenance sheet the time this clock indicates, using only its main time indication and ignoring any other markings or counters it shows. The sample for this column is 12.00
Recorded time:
8.26
